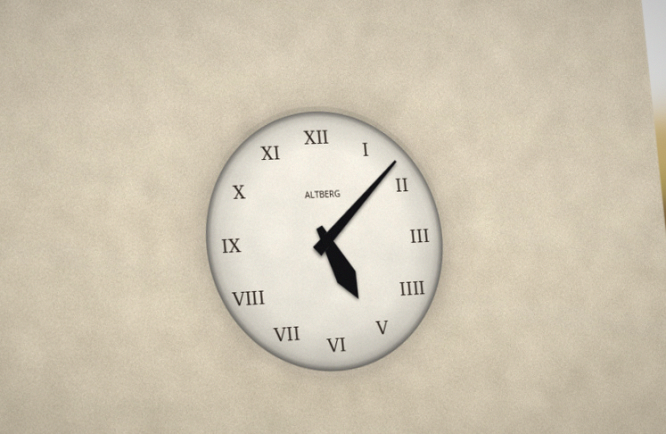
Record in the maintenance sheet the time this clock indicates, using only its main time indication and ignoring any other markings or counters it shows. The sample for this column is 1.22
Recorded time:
5.08
